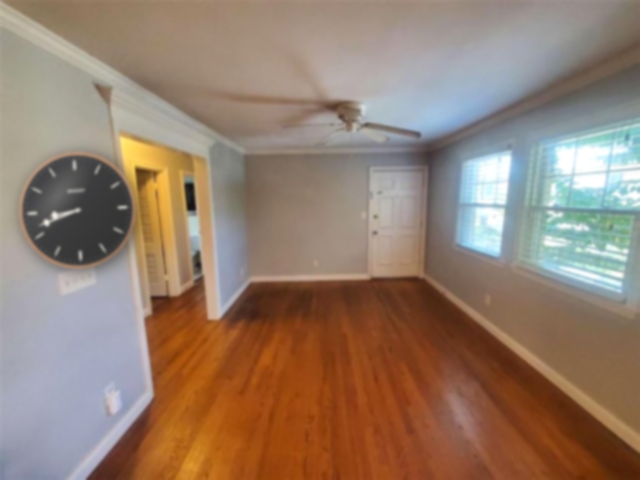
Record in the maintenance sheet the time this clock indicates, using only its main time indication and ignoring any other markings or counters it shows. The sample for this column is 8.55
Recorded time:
8.42
